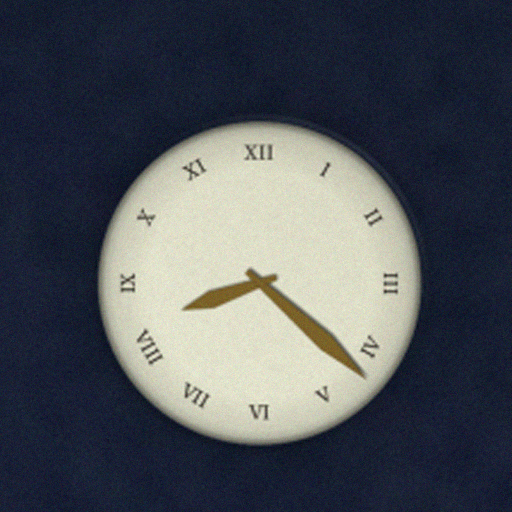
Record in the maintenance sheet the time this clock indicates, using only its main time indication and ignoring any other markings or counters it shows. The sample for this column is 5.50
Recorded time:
8.22
